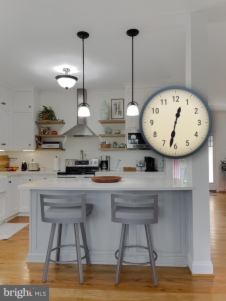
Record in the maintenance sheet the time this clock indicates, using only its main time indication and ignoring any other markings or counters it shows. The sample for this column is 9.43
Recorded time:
12.32
